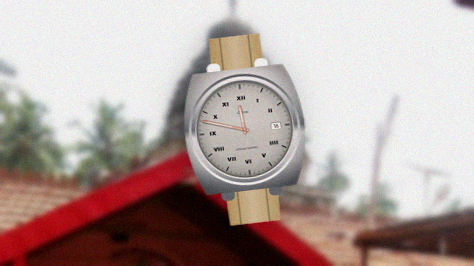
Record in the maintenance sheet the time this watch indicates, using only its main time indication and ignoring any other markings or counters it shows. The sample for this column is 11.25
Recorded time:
11.48
